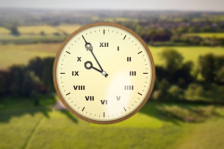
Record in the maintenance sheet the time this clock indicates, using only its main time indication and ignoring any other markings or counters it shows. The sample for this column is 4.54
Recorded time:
9.55
